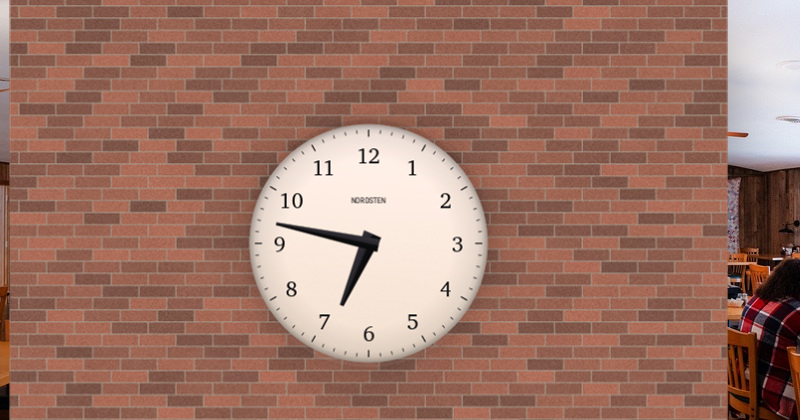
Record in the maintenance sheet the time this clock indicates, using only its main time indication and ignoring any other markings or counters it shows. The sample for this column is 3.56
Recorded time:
6.47
